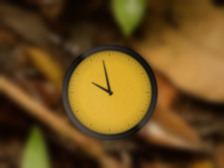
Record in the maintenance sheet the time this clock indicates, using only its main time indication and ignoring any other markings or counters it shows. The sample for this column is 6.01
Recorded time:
9.58
